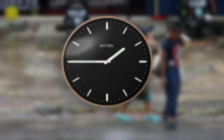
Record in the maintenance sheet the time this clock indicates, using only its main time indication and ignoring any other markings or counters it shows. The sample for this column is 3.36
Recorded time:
1.45
